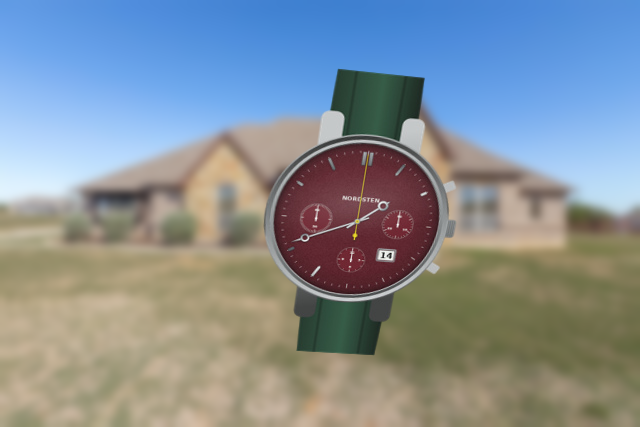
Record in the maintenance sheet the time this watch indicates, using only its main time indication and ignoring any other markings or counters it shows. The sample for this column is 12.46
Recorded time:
1.41
